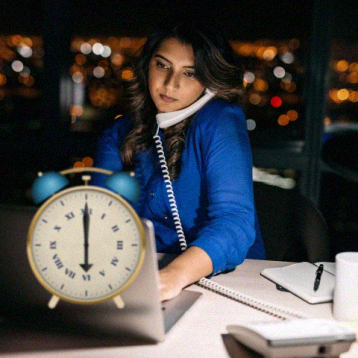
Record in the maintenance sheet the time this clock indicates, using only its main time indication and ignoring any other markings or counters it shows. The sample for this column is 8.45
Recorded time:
6.00
